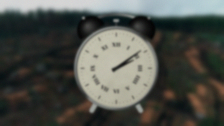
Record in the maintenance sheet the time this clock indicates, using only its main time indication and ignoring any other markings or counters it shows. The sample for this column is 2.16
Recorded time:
2.09
